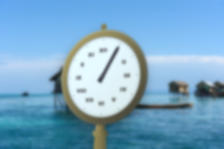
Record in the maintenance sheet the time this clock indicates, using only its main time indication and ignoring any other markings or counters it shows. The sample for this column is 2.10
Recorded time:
1.05
